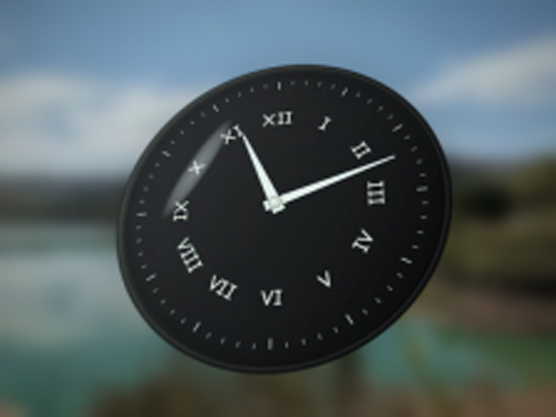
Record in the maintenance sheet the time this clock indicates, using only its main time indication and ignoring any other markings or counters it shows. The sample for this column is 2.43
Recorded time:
11.12
